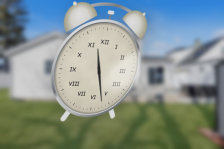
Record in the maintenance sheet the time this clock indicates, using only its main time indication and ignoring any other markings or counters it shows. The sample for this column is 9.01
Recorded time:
11.27
